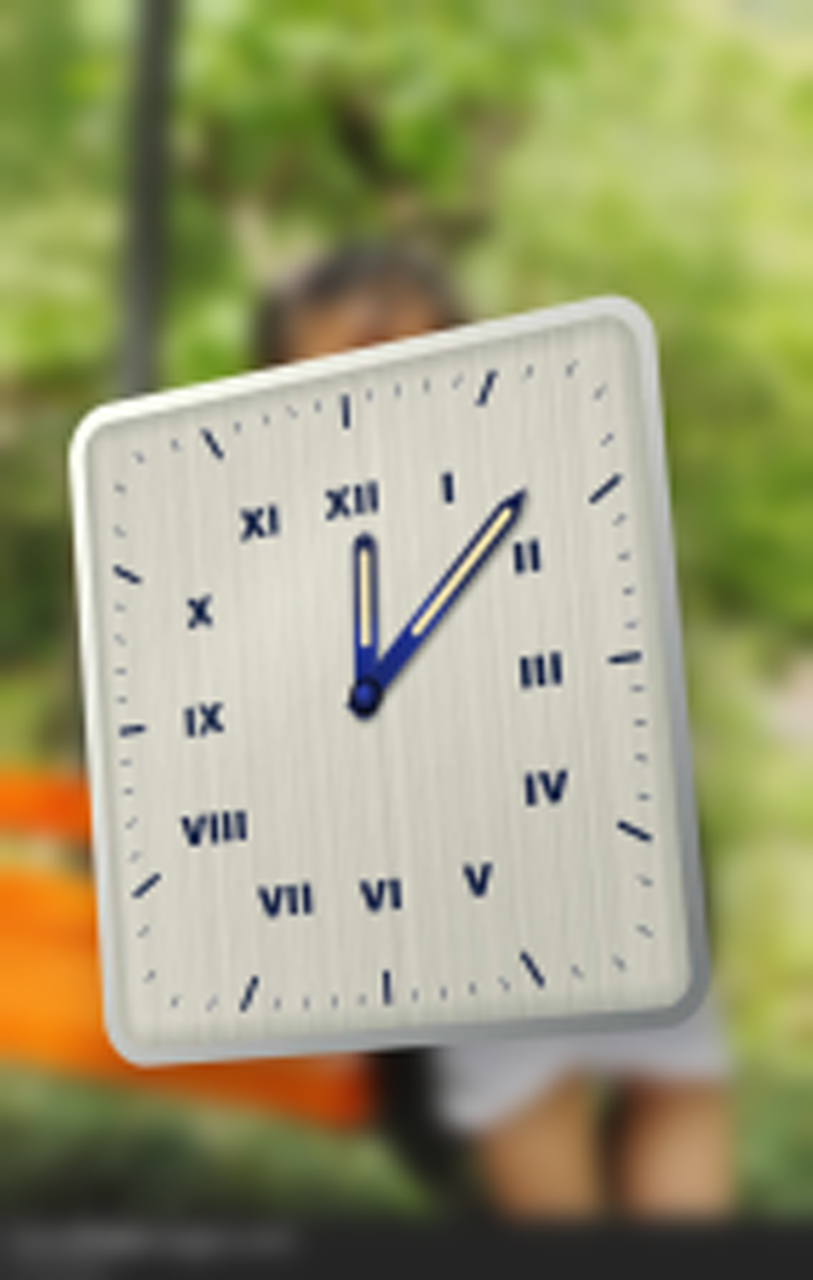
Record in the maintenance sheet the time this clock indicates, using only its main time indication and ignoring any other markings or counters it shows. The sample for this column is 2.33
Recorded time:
12.08
